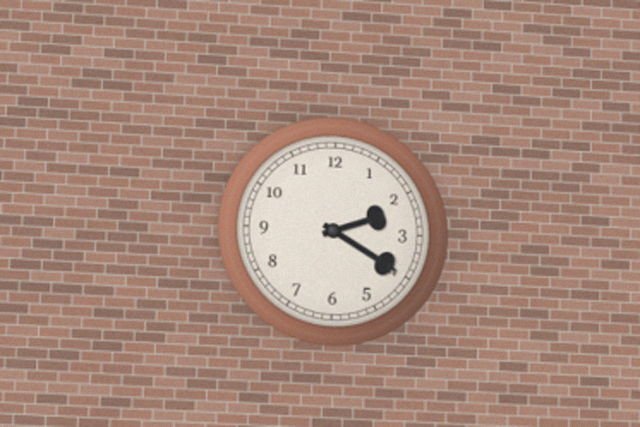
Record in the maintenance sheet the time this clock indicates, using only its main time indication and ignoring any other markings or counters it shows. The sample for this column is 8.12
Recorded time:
2.20
